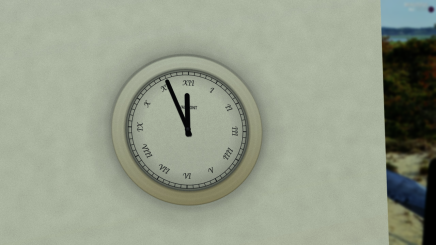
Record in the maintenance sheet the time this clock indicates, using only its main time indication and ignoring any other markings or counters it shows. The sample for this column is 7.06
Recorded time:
11.56
